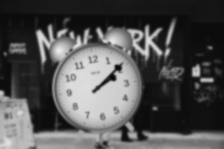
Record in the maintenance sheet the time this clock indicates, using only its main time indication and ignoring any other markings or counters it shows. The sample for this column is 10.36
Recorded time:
2.09
